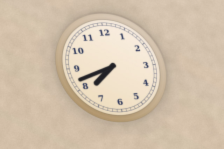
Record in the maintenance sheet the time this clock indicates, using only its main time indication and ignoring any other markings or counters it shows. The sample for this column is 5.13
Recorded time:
7.42
